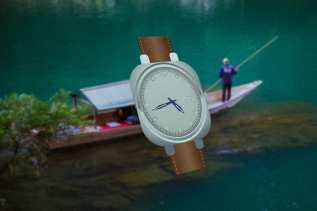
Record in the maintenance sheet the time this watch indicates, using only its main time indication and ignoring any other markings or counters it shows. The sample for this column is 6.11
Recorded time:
4.43
